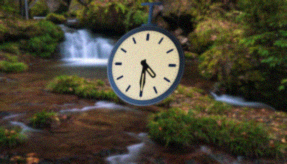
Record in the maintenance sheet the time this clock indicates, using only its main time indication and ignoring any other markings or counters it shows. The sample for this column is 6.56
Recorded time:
4.30
